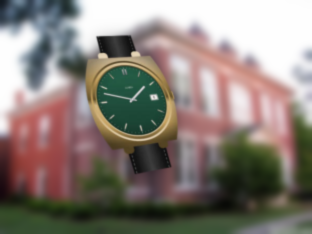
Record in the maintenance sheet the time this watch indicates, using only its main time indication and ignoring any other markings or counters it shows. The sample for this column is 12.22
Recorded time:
1.48
